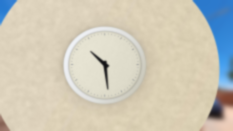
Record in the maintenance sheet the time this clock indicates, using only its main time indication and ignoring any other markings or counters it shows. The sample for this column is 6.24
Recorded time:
10.29
